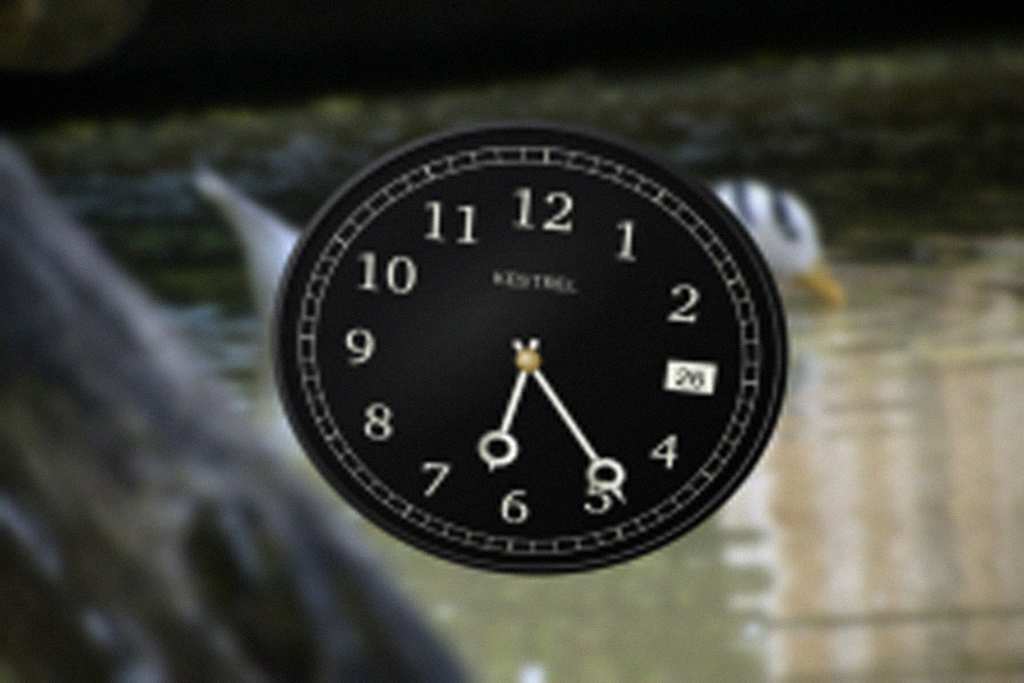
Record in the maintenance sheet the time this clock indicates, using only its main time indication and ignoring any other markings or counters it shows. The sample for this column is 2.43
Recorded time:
6.24
